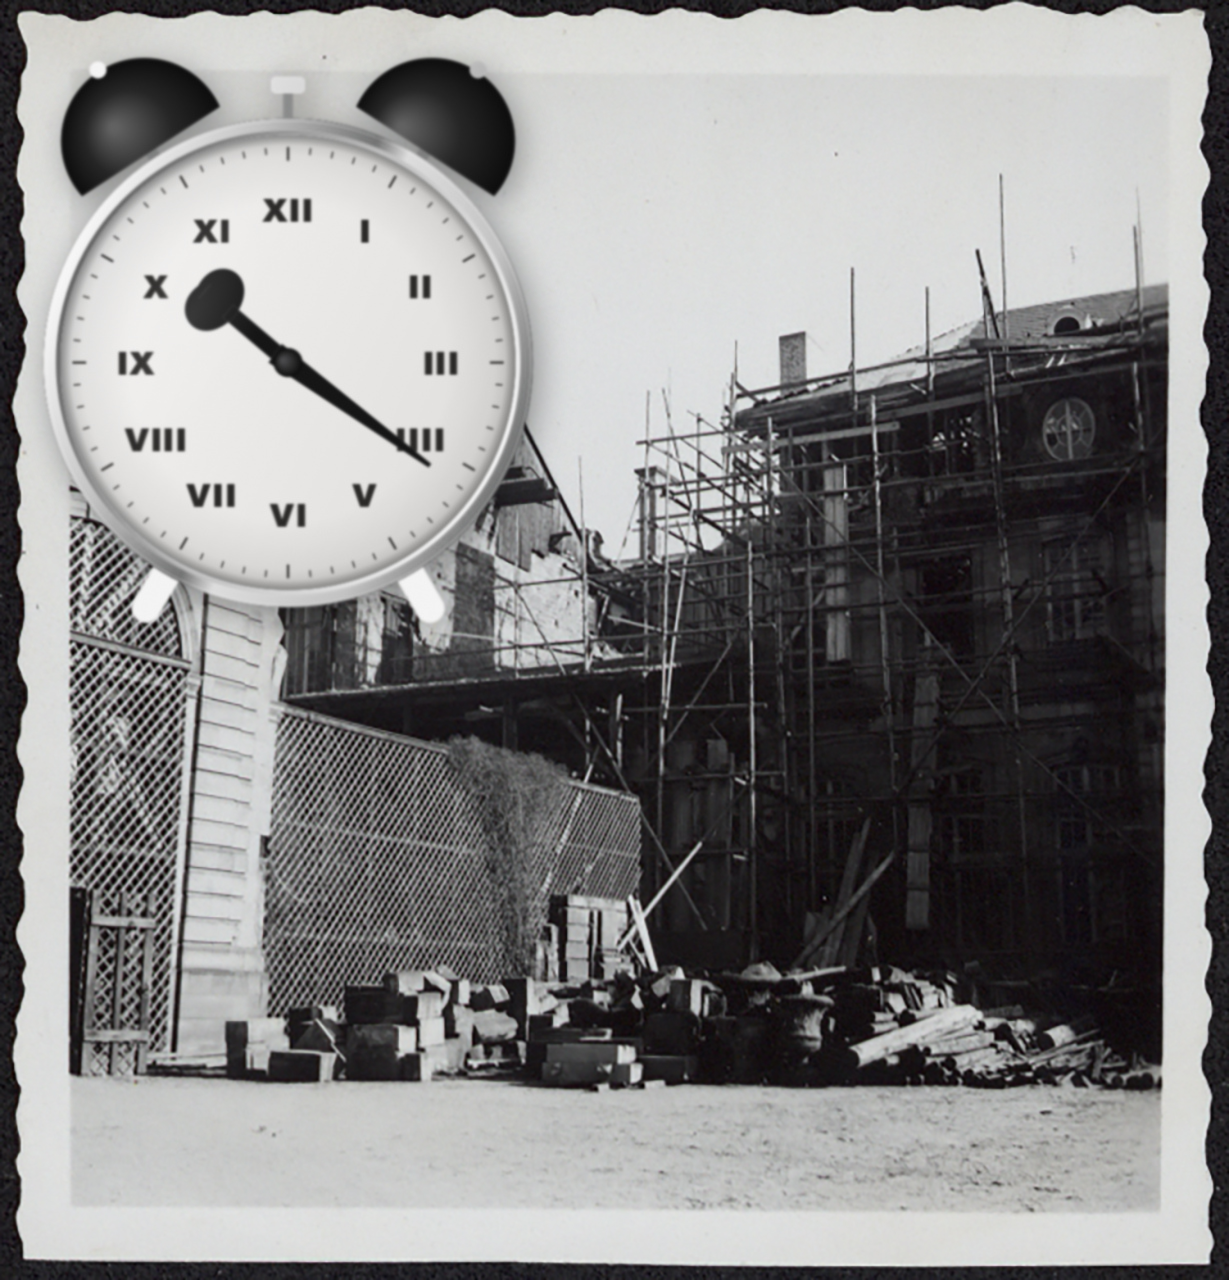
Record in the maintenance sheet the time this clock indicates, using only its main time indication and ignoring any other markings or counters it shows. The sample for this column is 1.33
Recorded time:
10.21
